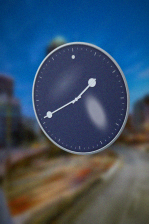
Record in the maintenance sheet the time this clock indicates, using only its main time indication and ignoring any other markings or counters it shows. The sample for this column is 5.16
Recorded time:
1.41
